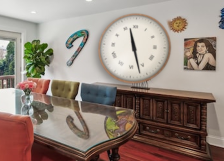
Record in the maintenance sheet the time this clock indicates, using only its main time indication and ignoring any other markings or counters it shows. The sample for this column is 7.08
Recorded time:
11.27
